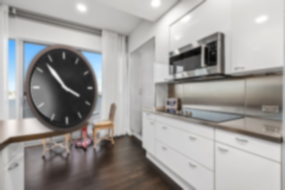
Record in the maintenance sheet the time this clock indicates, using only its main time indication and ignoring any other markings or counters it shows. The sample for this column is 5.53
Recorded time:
3.53
